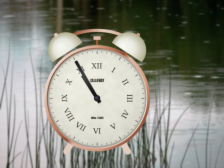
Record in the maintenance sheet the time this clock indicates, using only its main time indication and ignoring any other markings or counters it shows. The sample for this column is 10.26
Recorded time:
10.55
